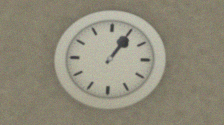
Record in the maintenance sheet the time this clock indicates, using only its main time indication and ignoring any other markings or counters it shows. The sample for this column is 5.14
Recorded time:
1.05
